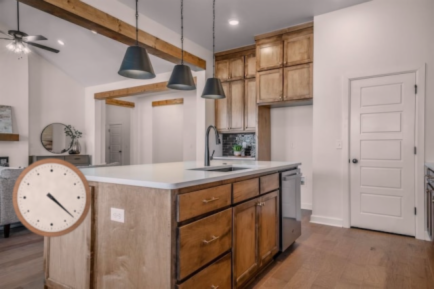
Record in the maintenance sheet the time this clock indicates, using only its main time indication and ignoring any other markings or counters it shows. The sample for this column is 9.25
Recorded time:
4.22
